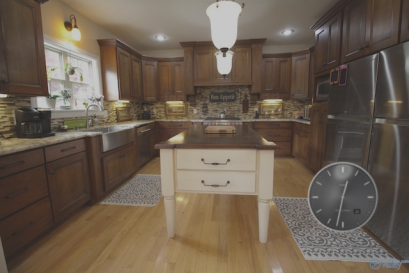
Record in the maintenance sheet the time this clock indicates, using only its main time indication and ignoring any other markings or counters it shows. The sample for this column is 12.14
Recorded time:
12.32
